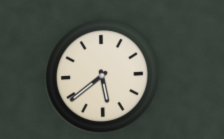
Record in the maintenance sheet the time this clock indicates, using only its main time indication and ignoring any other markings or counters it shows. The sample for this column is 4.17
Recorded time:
5.39
